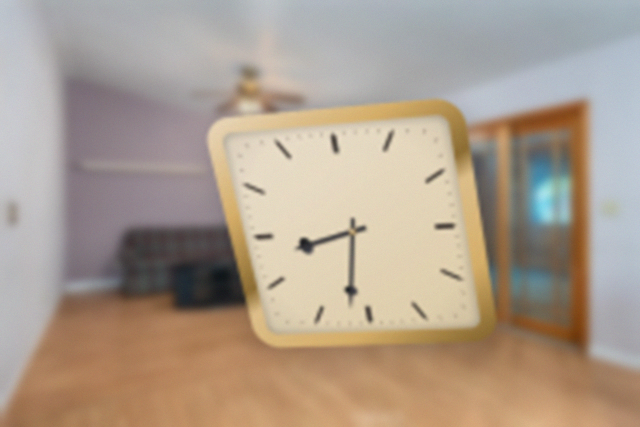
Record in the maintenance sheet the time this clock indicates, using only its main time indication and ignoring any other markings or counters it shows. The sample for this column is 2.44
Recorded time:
8.32
